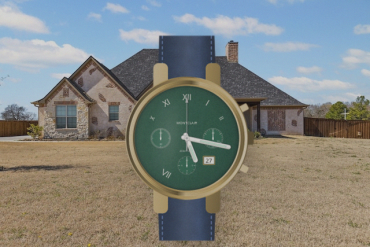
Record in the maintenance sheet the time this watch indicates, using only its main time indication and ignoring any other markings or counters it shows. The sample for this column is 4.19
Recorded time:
5.17
